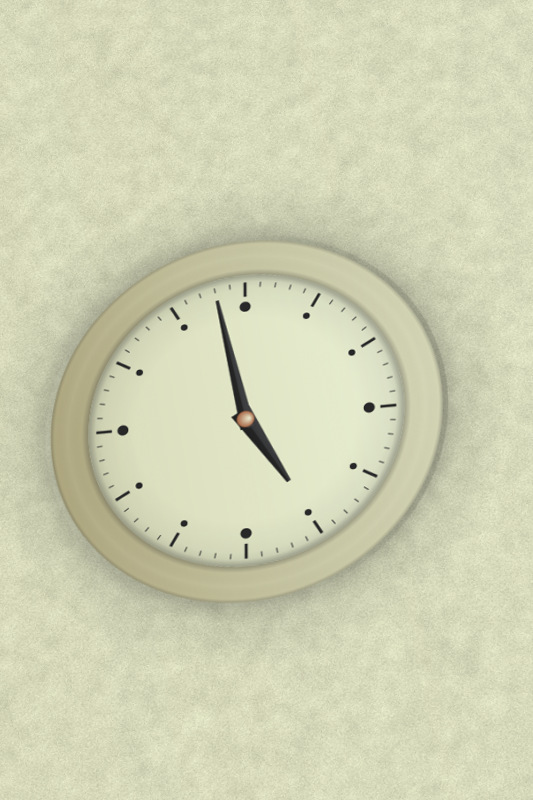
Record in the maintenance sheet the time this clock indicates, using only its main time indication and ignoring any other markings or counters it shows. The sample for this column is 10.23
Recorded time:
4.58
